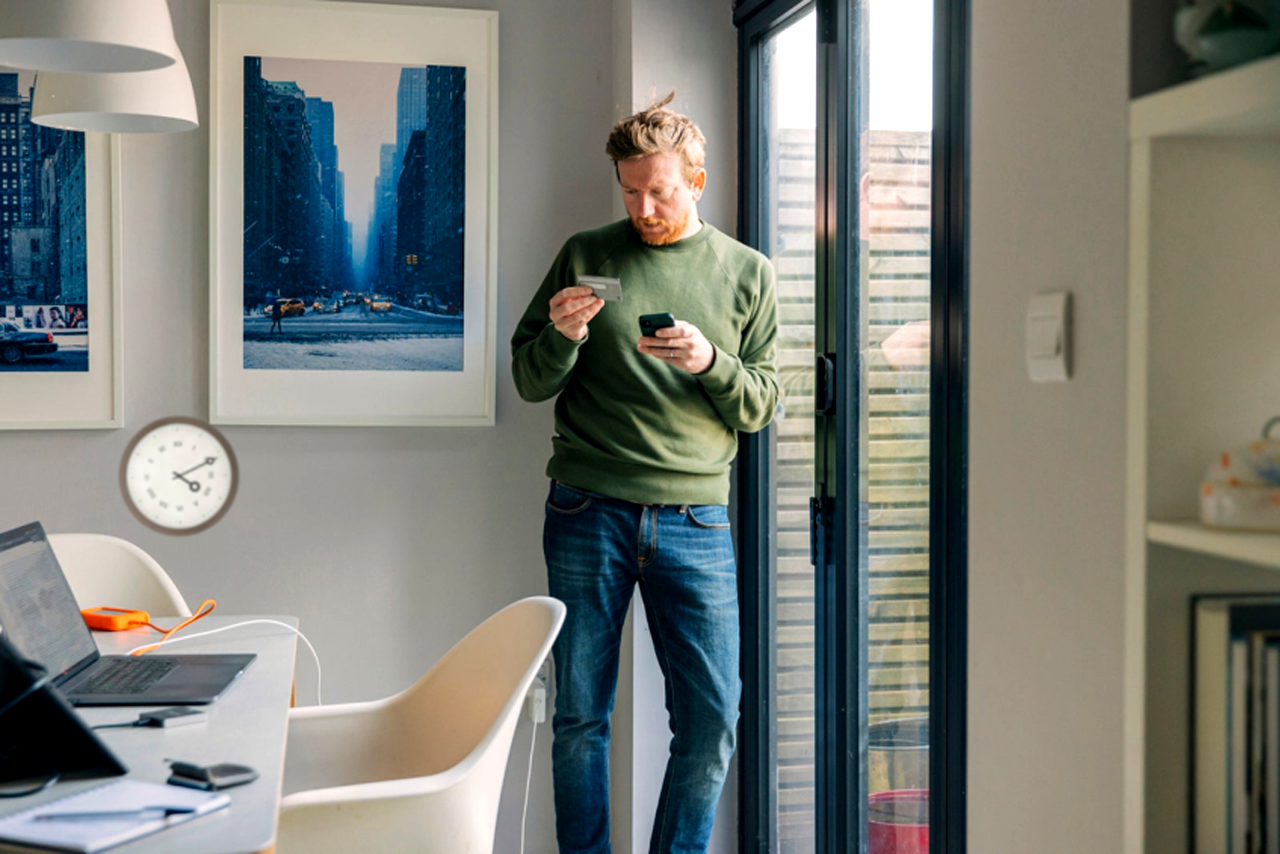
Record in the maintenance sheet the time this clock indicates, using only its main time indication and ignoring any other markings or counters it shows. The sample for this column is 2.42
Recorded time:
4.11
